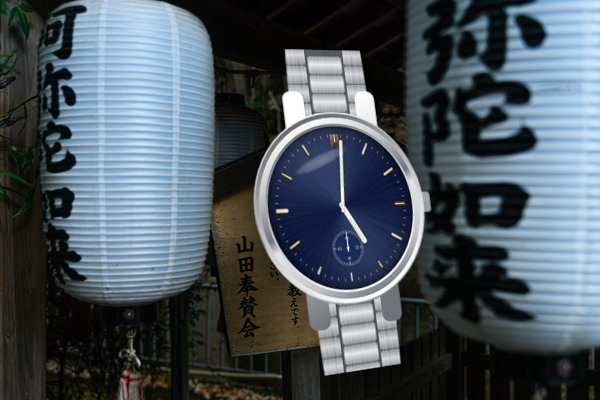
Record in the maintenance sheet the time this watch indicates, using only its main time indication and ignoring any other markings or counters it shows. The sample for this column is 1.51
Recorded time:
5.01
